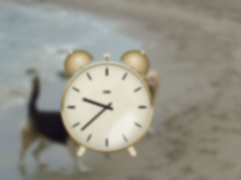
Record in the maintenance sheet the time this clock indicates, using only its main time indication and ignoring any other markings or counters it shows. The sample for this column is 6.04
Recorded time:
9.38
